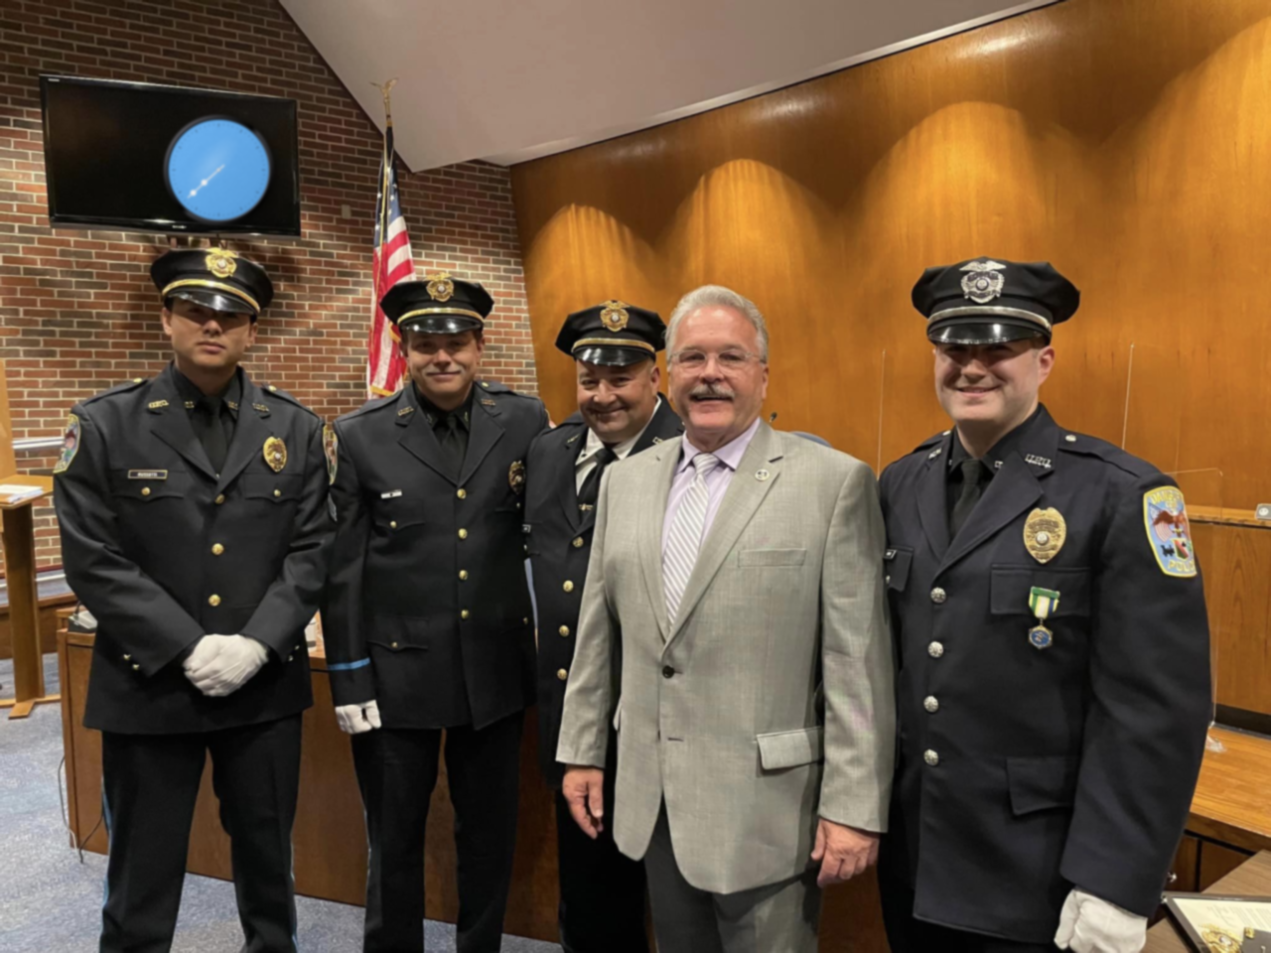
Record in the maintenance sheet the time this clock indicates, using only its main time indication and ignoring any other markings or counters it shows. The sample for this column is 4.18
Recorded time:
7.38
